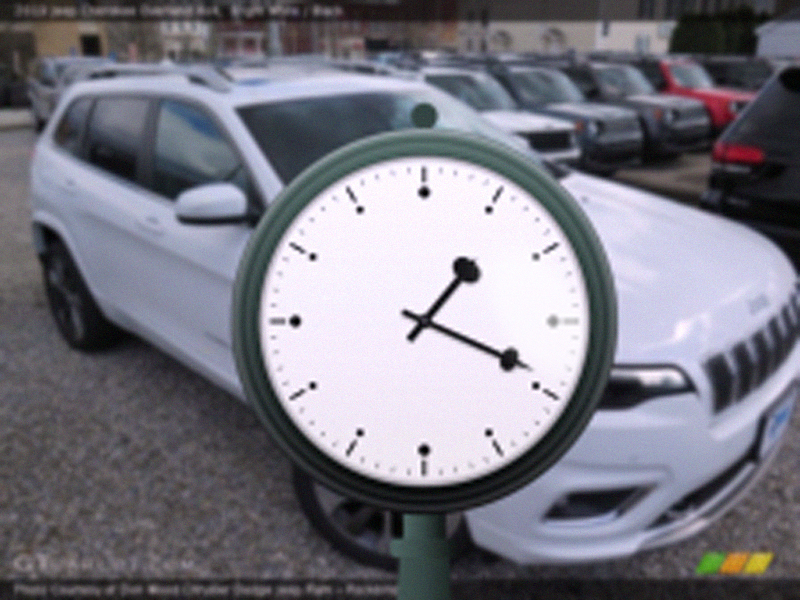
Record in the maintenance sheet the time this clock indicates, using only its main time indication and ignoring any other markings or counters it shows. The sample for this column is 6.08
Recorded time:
1.19
